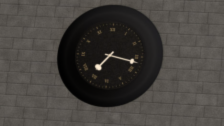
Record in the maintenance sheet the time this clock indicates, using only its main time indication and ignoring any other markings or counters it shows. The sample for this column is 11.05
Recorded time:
7.17
